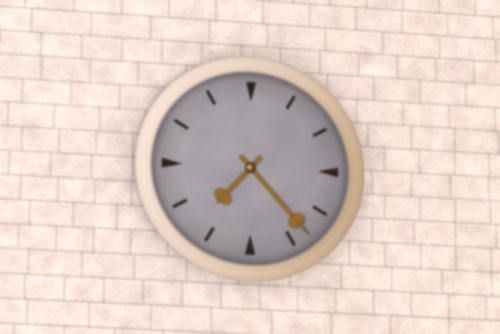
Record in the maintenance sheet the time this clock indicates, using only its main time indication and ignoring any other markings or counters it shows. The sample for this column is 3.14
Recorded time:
7.23
